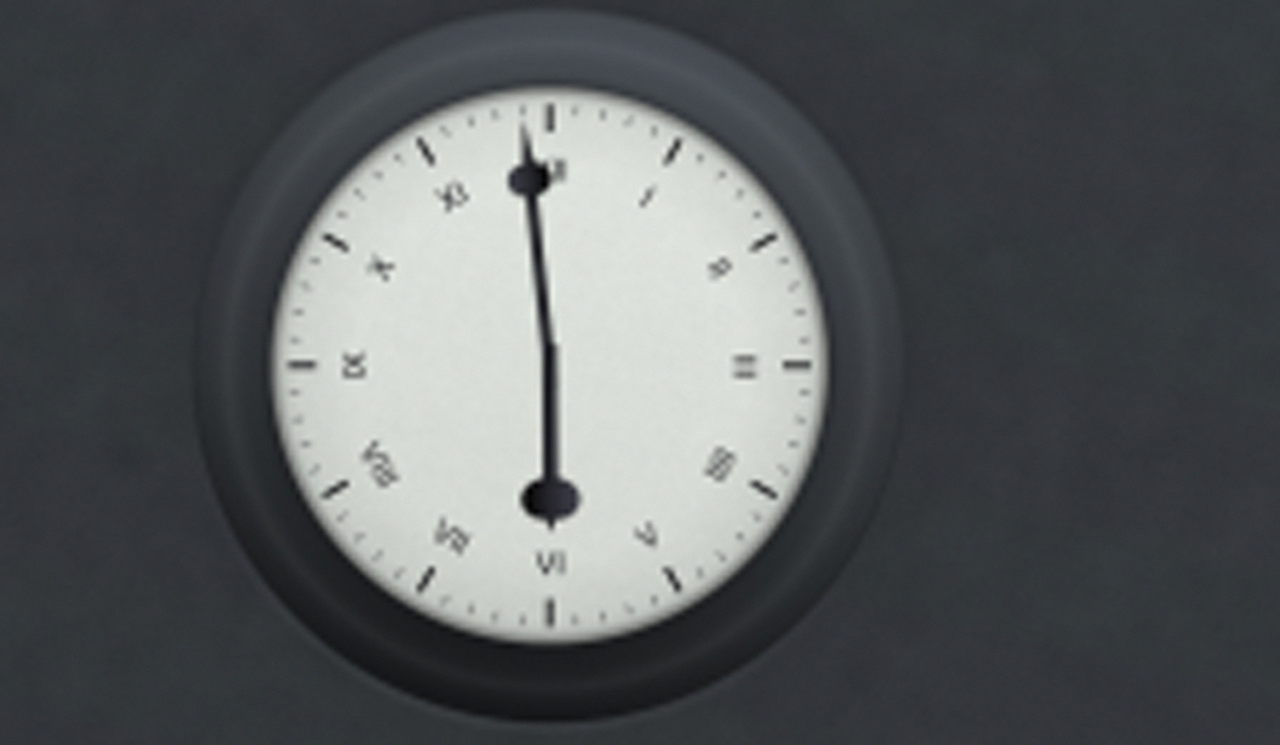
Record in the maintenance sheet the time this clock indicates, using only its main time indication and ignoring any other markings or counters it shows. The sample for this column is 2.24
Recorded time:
5.59
